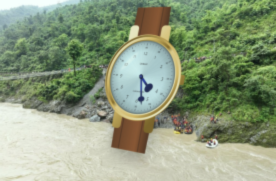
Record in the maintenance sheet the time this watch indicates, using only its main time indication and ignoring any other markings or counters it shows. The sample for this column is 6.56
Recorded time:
4.28
